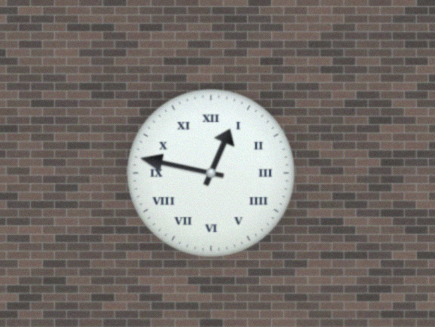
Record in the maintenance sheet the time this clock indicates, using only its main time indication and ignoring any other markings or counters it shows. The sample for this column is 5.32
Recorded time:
12.47
